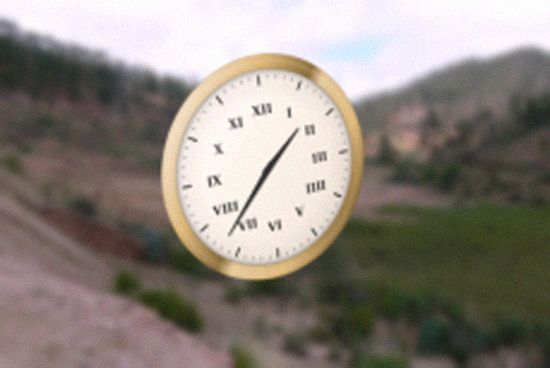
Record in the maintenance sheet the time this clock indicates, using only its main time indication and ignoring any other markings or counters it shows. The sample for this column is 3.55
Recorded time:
1.37
